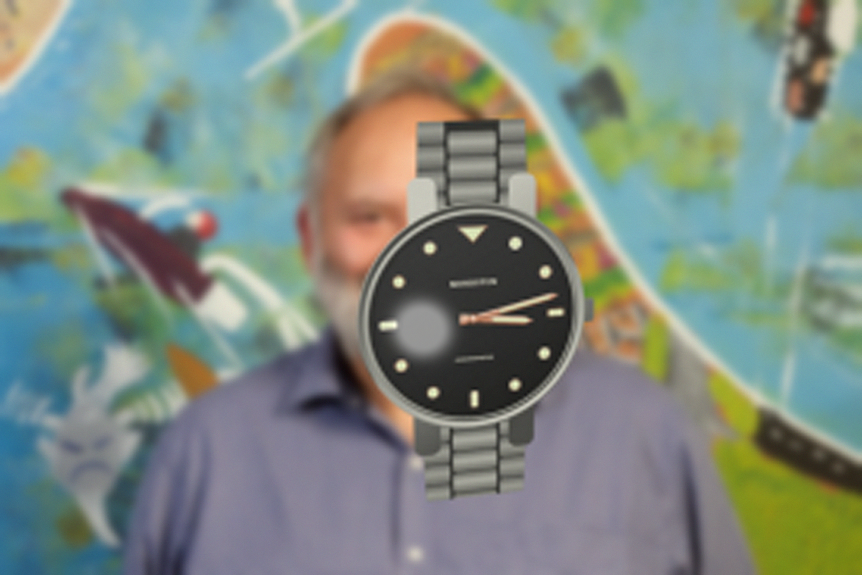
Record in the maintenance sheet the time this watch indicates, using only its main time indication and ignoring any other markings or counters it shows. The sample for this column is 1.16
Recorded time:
3.13
